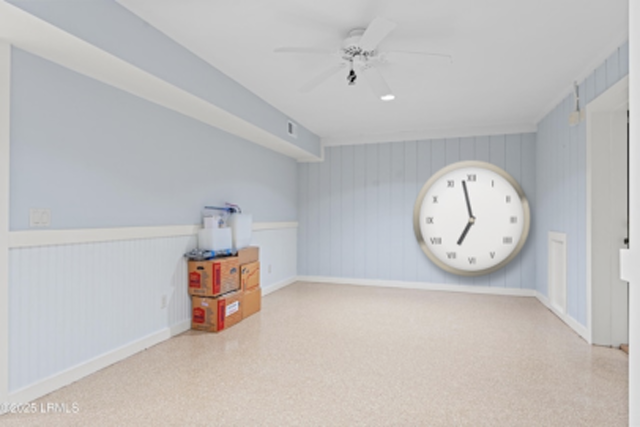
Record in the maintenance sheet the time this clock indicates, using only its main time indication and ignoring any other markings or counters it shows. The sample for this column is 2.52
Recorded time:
6.58
